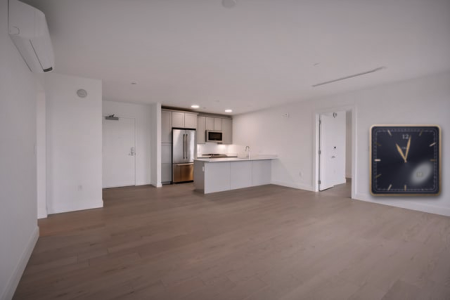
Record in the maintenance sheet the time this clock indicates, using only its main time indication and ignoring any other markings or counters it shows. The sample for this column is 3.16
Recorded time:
11.02
